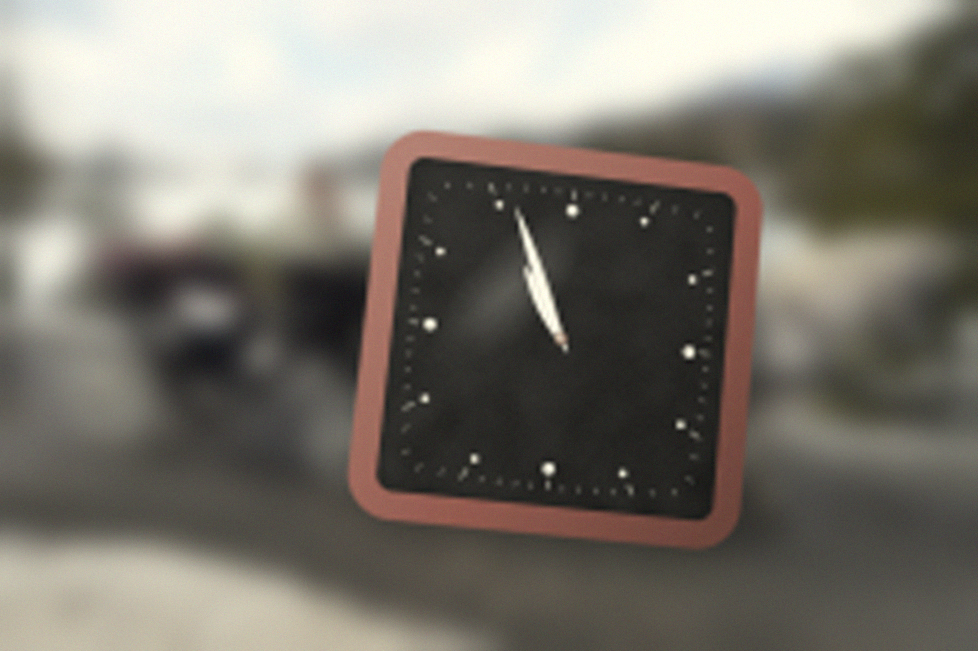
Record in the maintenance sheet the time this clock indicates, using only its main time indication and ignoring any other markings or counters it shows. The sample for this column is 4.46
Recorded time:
10.56
